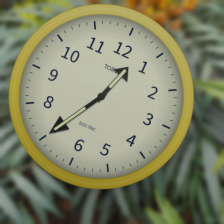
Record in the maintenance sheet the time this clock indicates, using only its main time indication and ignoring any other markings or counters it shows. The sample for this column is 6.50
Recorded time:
12.35
